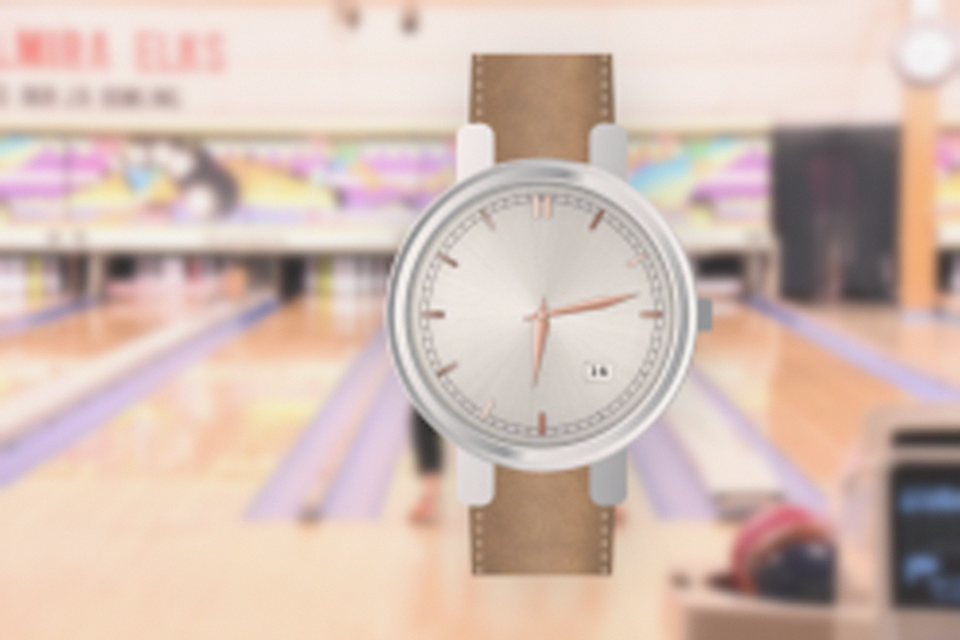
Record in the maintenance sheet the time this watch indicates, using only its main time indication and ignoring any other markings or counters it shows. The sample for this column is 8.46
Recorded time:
6.13
